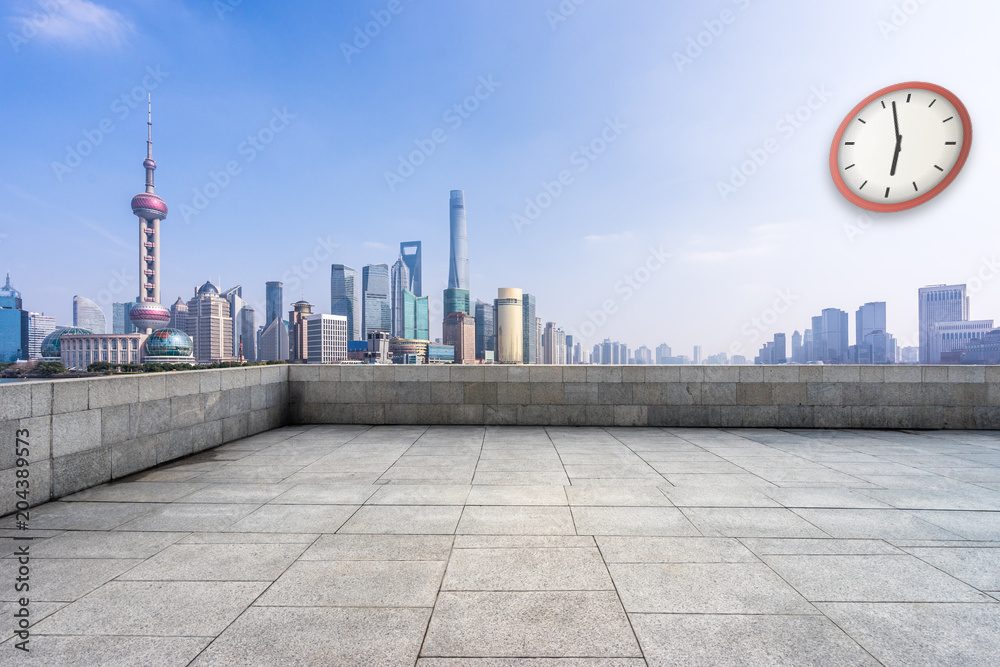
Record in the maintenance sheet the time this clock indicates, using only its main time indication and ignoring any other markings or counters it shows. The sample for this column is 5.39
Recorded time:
5.57
